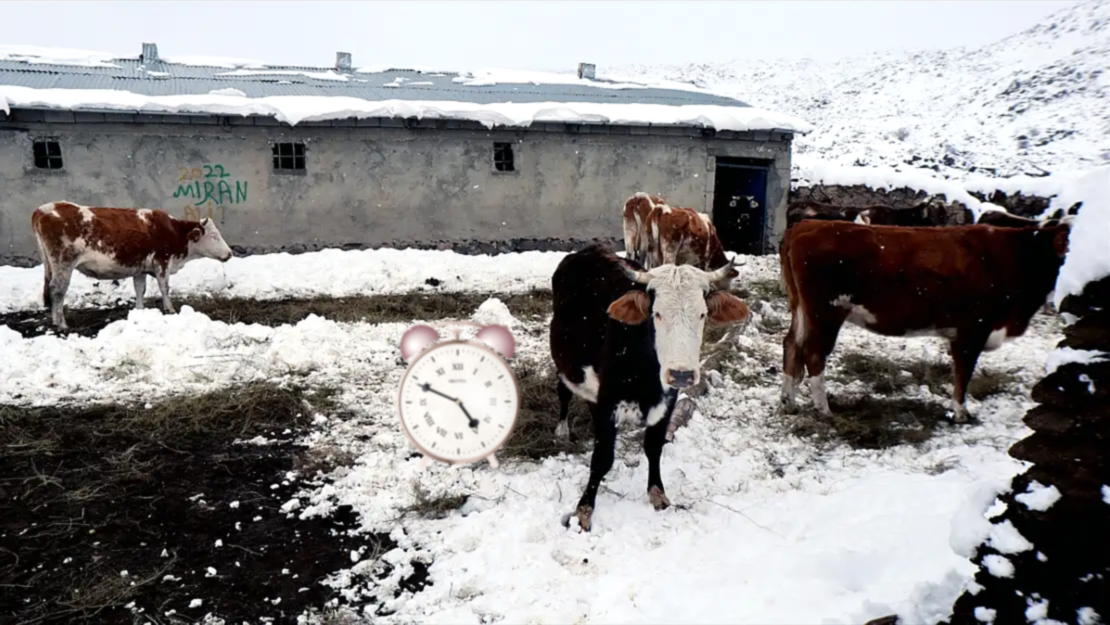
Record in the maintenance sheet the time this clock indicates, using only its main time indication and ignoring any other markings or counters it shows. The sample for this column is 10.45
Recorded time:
4.49
